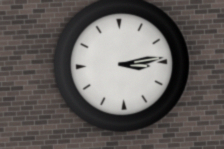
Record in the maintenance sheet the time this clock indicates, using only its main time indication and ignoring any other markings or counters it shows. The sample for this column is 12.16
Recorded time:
3.14
